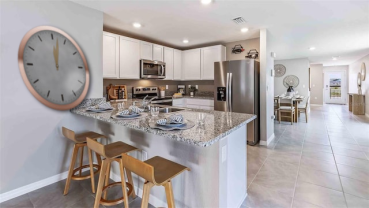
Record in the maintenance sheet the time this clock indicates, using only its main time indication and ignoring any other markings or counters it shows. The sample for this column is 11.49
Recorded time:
12.02
